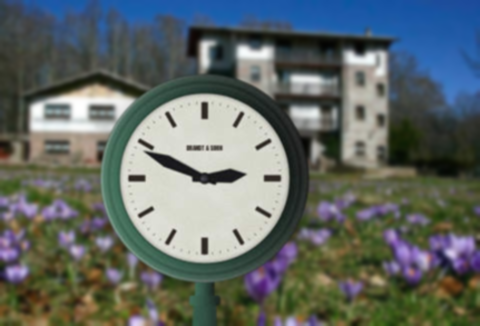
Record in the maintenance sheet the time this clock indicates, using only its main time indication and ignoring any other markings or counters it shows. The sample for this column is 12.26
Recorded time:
2.49
